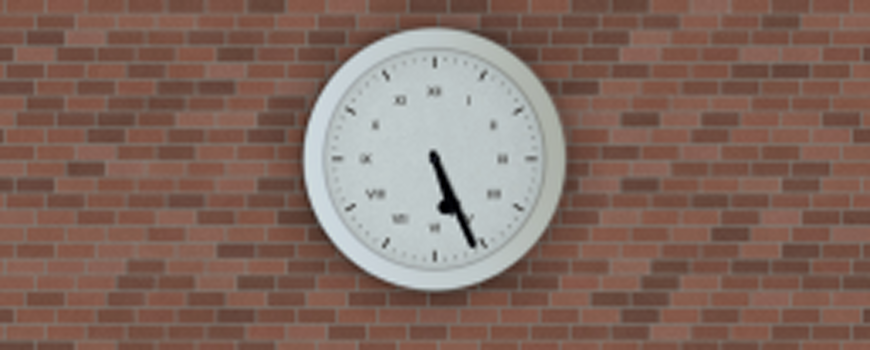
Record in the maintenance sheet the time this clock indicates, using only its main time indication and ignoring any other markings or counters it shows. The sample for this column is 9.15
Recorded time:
5.26
